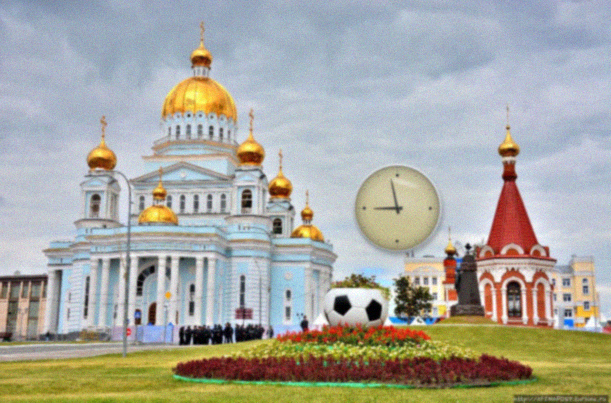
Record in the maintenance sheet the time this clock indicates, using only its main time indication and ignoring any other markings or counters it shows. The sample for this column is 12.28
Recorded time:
8.58
